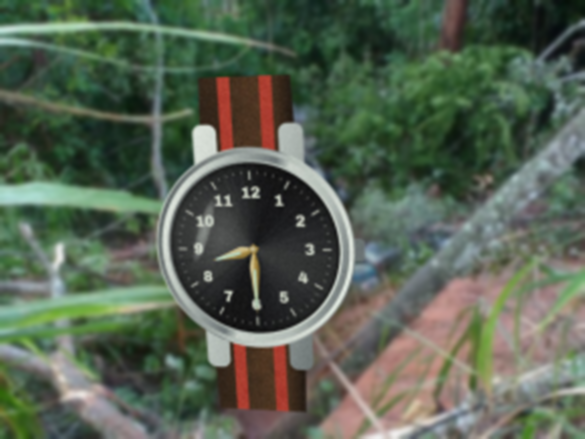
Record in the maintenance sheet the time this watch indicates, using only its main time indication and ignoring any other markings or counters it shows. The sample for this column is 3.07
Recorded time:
8.30
